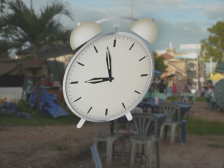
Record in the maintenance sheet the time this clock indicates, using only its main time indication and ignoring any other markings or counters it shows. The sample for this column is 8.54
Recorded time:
8.58
